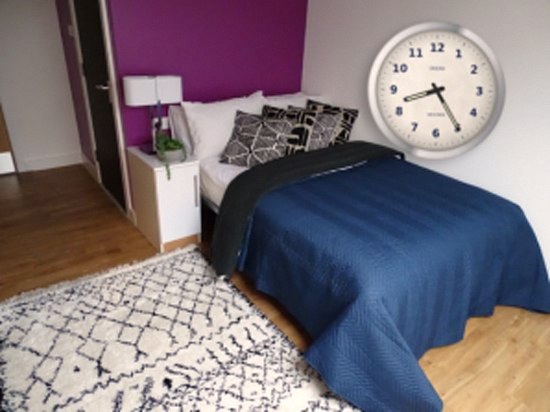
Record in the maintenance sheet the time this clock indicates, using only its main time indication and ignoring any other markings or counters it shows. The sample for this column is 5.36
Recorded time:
8.25
